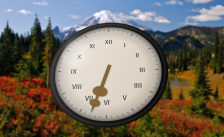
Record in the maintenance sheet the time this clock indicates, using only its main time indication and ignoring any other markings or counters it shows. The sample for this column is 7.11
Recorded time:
6.33
